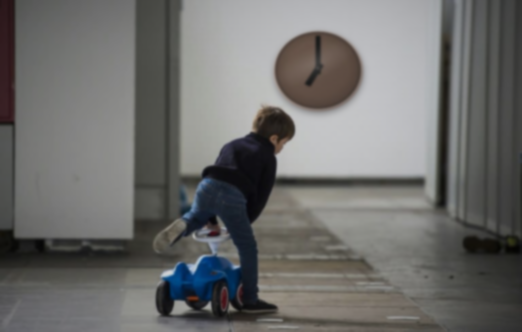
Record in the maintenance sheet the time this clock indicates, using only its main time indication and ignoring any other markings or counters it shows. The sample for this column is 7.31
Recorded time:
7.00
